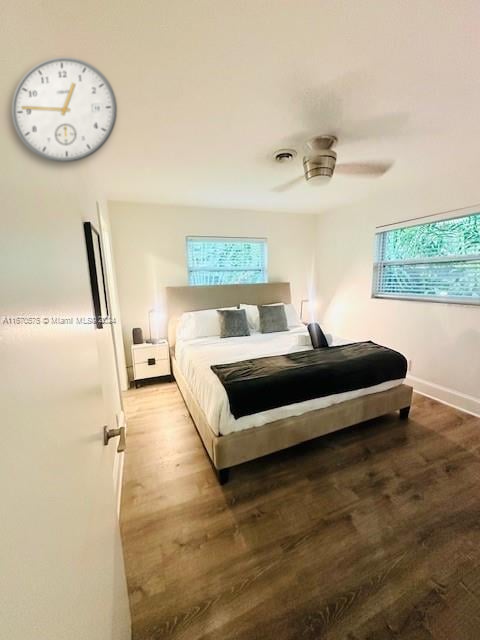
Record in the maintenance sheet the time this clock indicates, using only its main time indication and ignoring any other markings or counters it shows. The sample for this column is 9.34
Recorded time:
12.46
